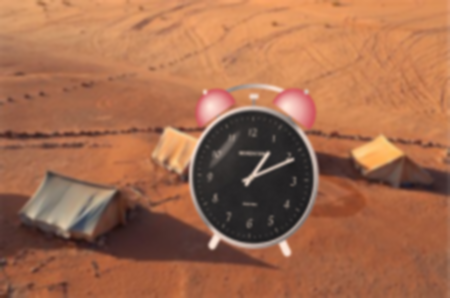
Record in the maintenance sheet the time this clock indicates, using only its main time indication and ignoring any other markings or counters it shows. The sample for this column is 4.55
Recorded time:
1.11
